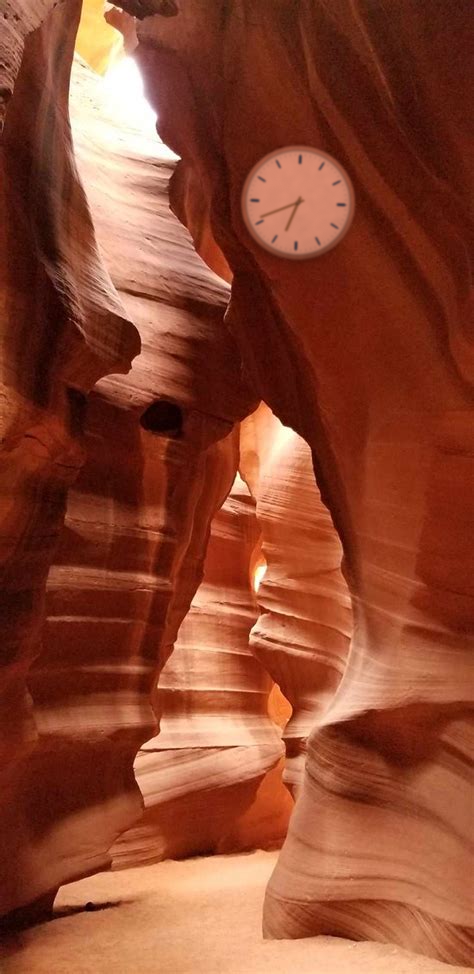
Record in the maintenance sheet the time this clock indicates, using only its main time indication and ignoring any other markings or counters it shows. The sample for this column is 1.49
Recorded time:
6.41
